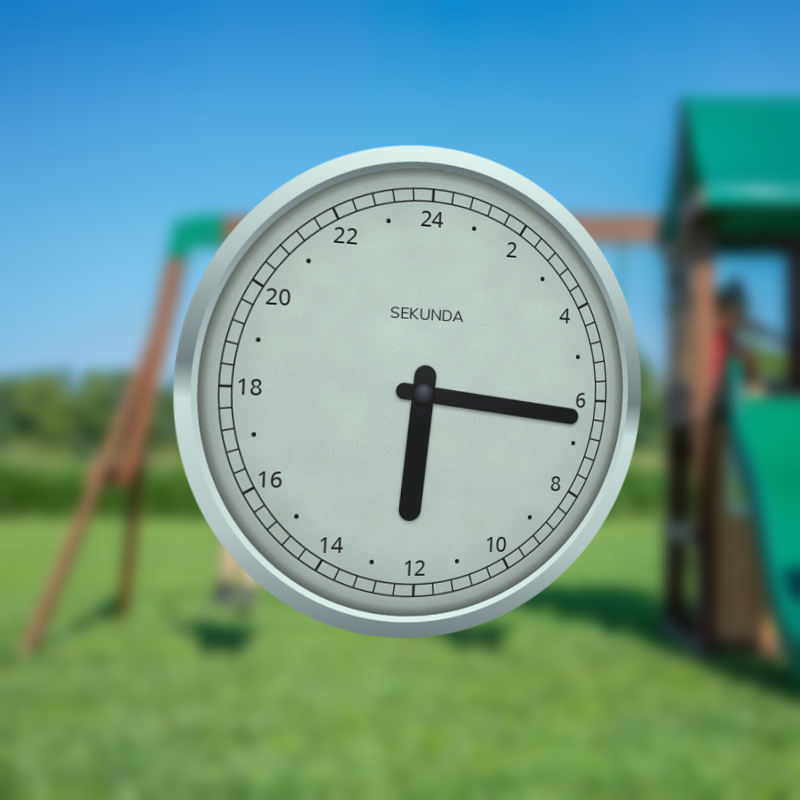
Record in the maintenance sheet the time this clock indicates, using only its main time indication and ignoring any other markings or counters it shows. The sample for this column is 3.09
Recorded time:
12.16
